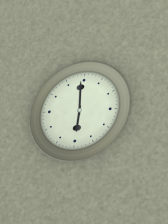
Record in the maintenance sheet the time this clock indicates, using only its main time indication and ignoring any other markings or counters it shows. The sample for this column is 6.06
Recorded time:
5.59
